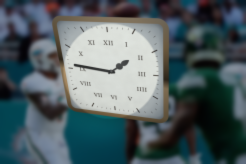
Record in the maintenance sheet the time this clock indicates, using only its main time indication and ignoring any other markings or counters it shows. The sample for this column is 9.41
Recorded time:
1.46
